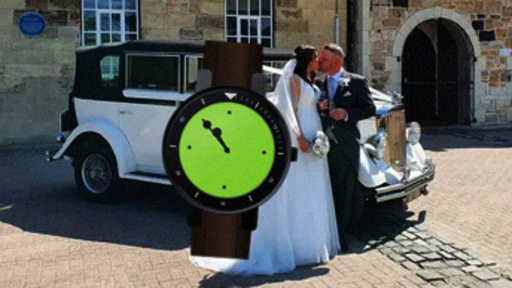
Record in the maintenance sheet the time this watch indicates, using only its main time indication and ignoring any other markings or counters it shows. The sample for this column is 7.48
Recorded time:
10.53
